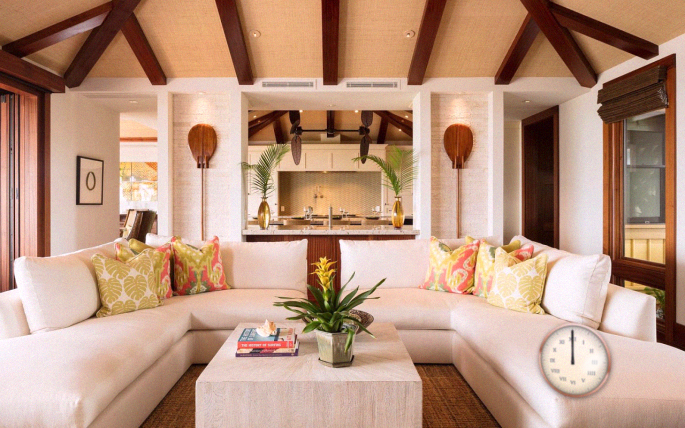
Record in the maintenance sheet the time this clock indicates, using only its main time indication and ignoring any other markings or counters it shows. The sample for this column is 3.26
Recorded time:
12.00
